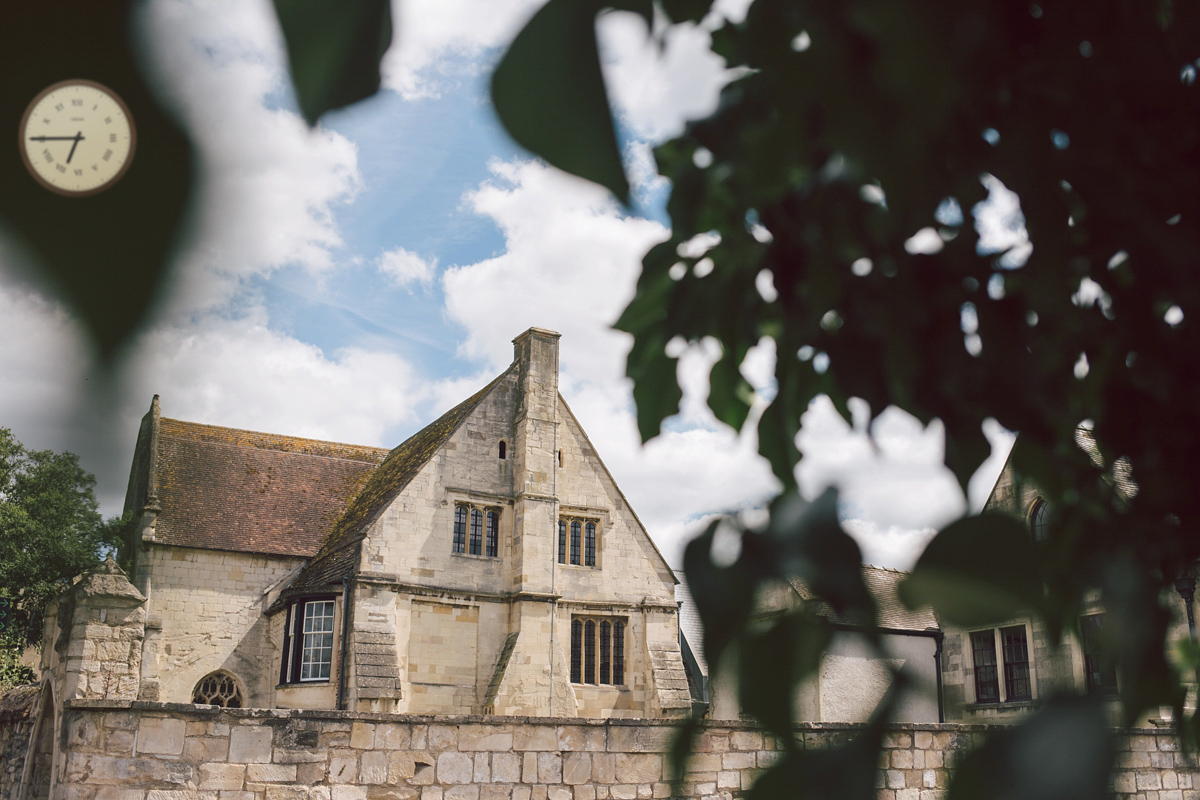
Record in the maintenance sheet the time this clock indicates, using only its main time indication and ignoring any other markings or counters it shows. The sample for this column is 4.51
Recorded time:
6.45
